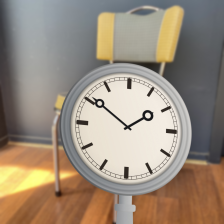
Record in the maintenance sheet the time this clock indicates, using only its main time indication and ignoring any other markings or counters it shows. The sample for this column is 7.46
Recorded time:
1.51
